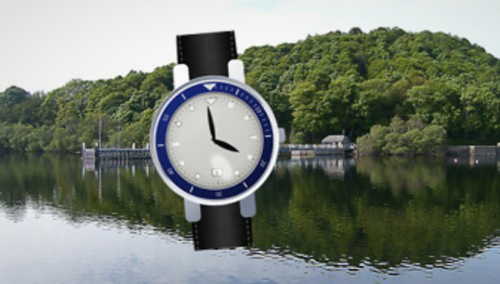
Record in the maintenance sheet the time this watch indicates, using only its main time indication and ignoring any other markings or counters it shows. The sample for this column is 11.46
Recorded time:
3.59
